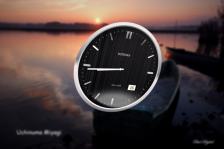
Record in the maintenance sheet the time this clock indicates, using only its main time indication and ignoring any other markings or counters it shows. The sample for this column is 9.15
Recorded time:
8.44
